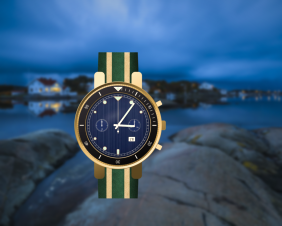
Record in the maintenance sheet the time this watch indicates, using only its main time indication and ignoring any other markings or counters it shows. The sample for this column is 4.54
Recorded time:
3.06
